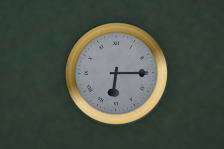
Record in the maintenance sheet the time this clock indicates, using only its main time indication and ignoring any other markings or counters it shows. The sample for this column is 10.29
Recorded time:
6.15
